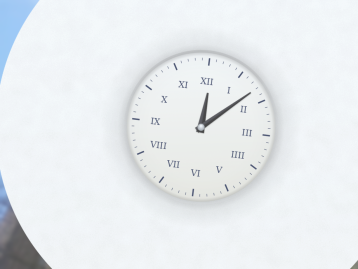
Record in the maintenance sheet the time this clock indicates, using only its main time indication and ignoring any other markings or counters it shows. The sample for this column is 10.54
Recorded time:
12.08
